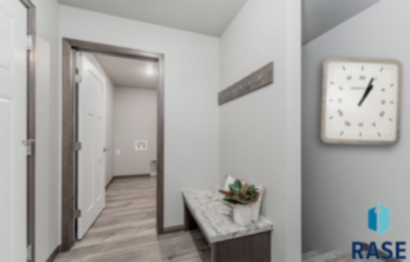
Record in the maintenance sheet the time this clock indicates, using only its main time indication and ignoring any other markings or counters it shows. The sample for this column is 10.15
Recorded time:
1.04
